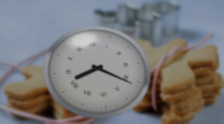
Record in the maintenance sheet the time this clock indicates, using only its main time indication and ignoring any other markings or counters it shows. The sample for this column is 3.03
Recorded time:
8.21
